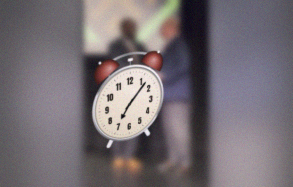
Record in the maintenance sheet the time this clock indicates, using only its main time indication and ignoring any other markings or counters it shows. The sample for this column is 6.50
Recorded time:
7.07
